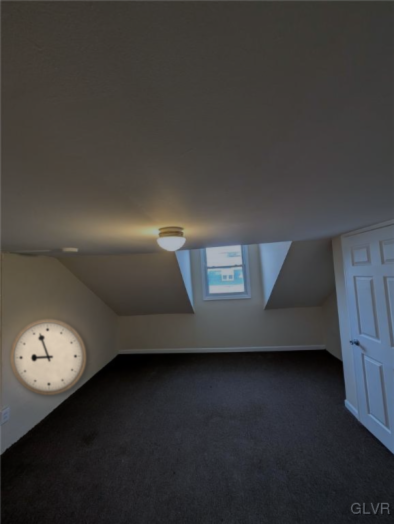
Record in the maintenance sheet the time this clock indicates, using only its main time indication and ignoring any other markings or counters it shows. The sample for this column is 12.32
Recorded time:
8.57
